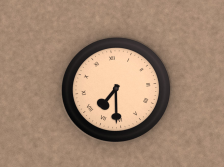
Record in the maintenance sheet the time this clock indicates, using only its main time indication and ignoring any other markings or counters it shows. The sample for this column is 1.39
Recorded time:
7.31
